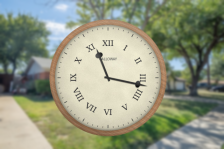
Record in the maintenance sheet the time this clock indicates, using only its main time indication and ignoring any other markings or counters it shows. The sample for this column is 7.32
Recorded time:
11.17
